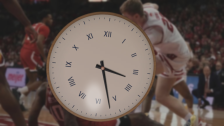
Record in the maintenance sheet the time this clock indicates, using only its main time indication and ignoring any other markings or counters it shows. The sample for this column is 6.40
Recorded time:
3.27
